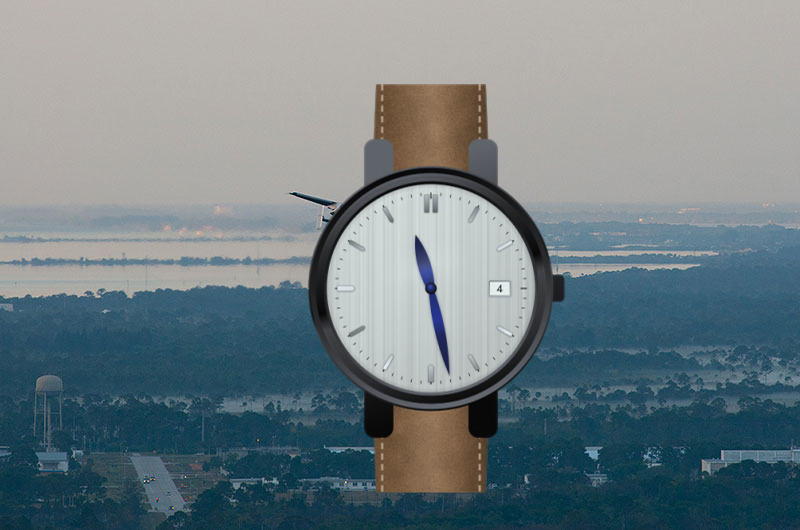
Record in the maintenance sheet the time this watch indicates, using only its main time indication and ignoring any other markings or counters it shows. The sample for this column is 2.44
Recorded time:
11.28
